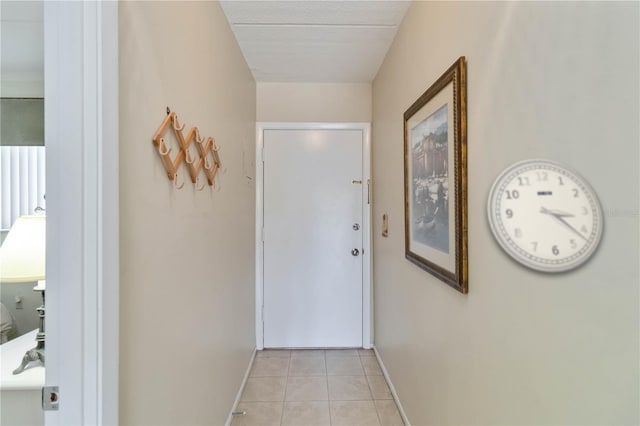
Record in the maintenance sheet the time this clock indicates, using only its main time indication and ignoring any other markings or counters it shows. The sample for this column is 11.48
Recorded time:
3.22
